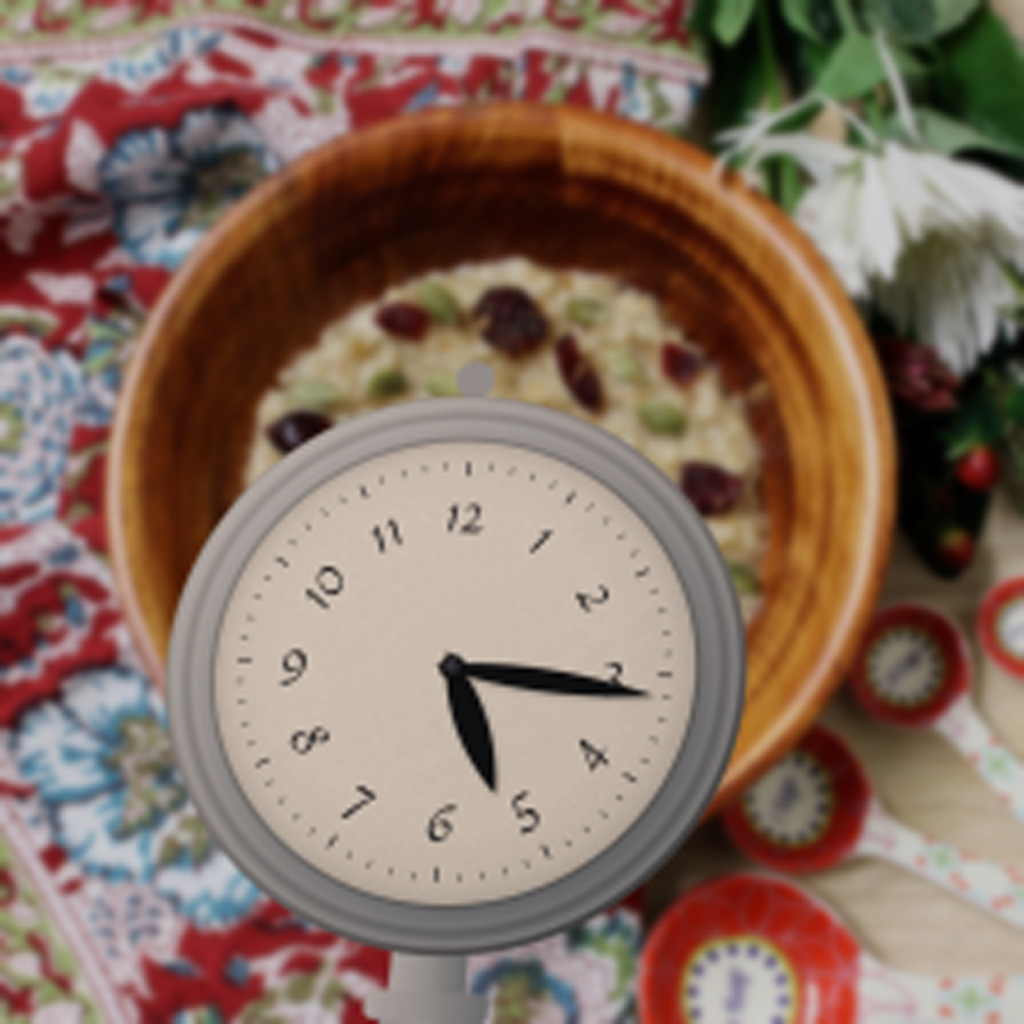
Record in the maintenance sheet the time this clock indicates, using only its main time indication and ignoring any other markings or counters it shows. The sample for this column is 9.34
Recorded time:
5.16
